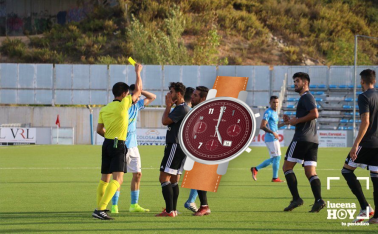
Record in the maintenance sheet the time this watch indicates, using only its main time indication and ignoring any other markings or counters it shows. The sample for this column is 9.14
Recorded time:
5.00
